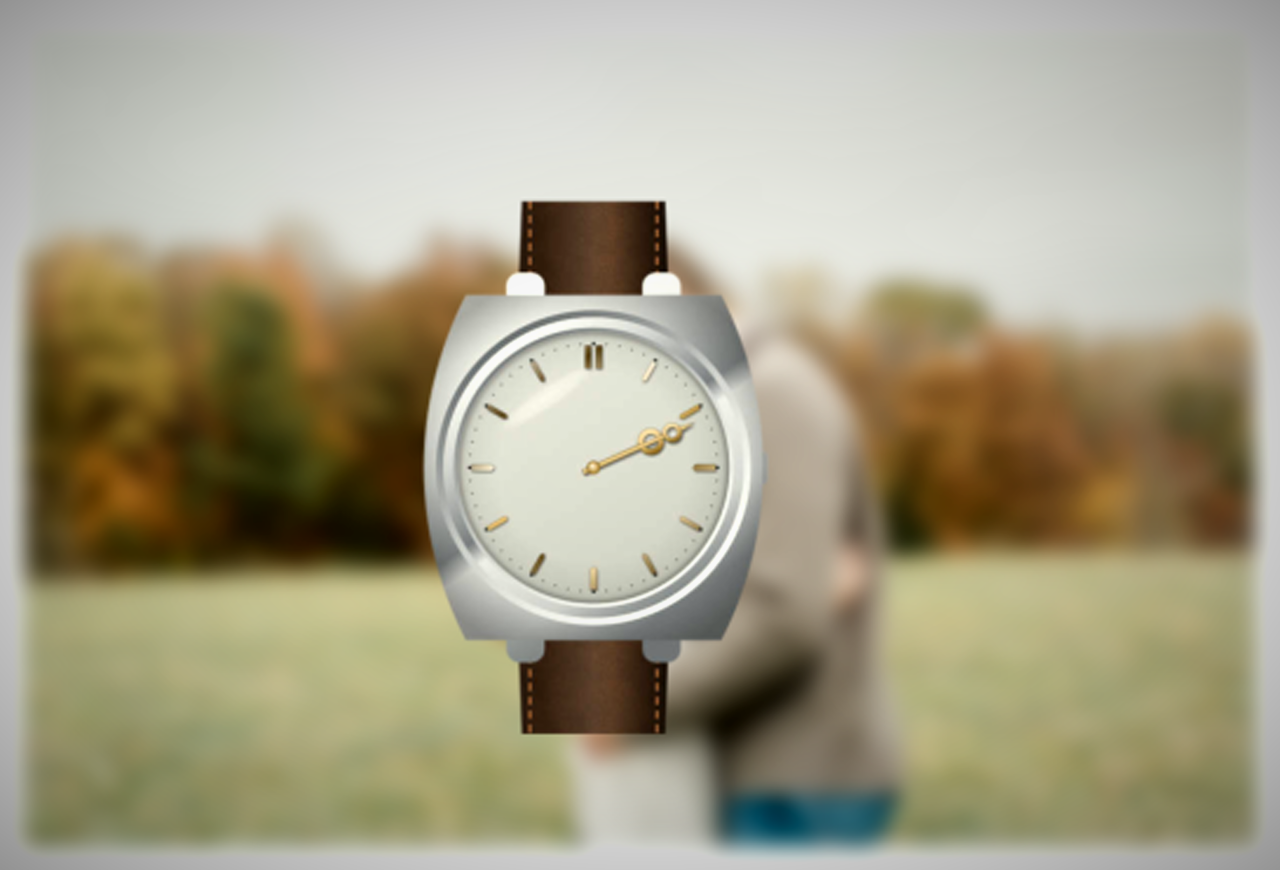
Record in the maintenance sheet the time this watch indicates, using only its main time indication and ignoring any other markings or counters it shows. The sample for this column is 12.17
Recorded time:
2.11
